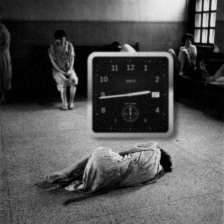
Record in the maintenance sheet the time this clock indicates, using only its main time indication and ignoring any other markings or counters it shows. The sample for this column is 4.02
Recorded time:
2.44
